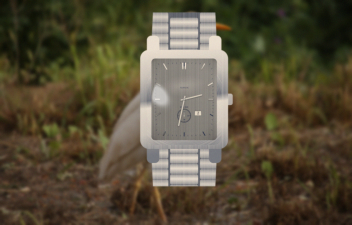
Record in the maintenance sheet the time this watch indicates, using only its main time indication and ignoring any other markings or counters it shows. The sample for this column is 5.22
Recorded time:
2.32
